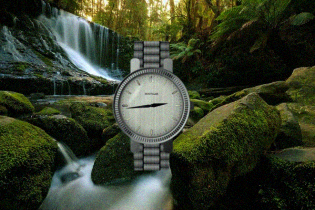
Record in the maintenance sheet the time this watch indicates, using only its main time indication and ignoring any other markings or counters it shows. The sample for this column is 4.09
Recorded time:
2.44
